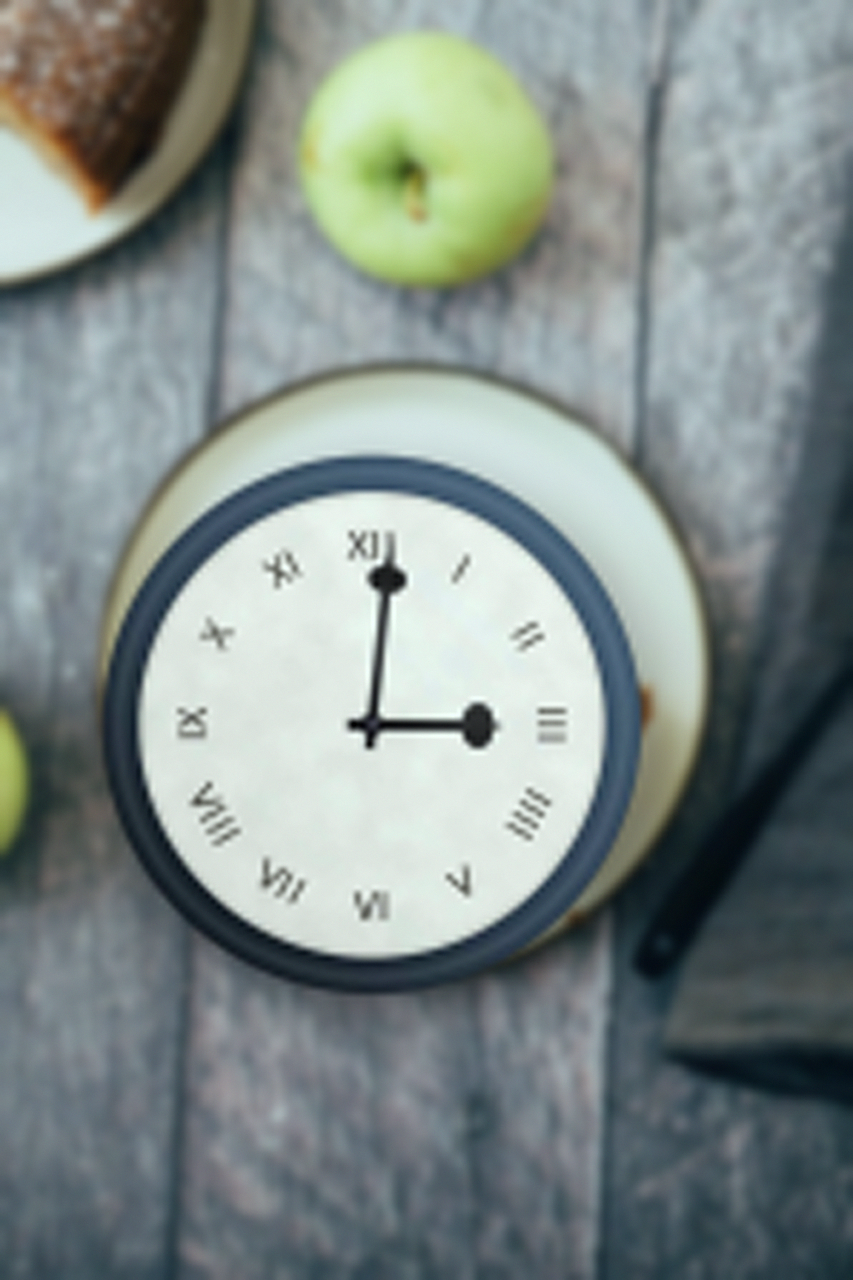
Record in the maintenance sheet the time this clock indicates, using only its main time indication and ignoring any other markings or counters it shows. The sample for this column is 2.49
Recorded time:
3.01
